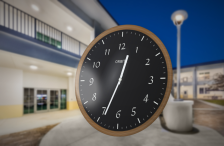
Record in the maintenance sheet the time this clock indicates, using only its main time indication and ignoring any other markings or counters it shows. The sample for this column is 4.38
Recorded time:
12.34
